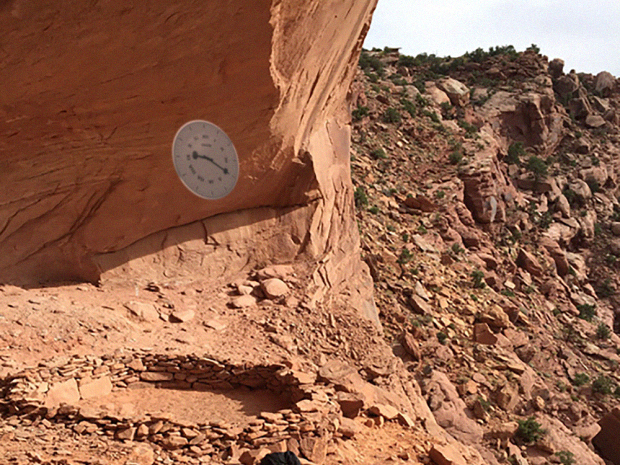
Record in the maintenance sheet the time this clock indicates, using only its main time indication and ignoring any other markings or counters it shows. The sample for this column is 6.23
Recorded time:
9.20
